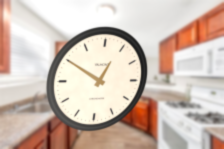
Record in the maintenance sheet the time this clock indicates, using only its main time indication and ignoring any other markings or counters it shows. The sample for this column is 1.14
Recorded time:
12.50
